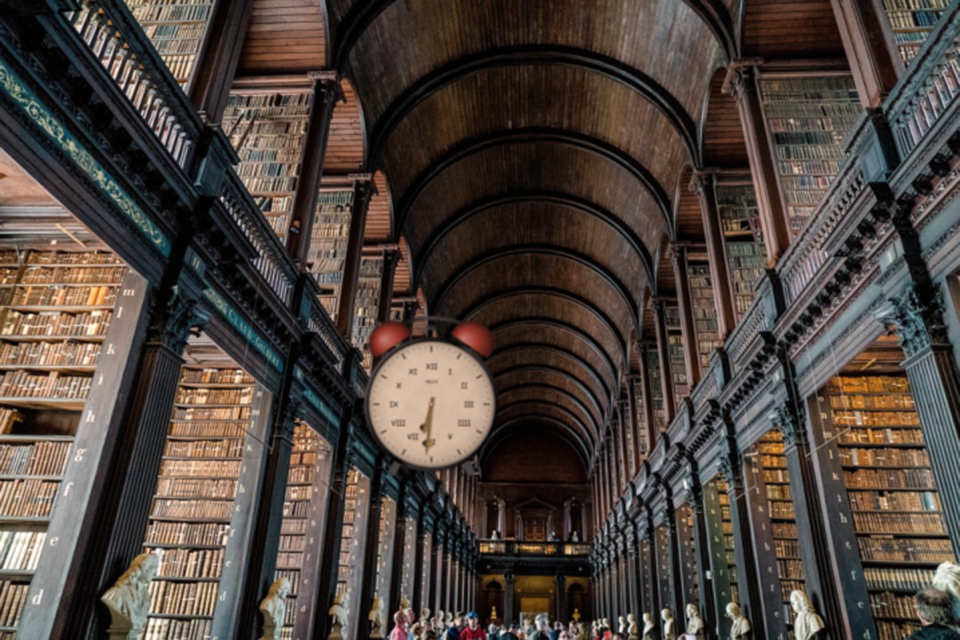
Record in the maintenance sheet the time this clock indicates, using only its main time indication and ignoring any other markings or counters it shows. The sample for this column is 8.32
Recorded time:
6.31
